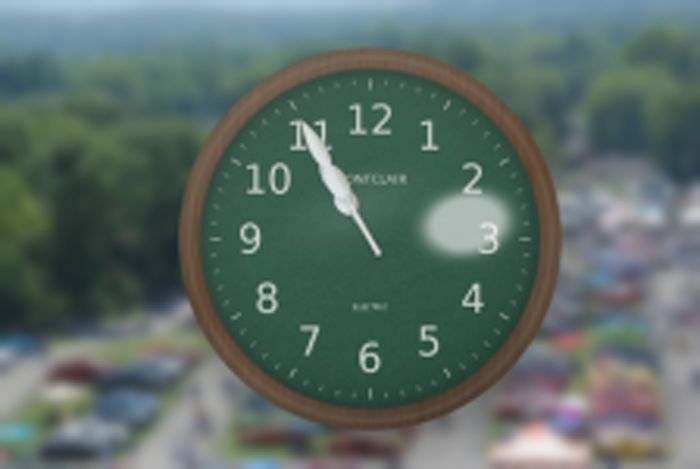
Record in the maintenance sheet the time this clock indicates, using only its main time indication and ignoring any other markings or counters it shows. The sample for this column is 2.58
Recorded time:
10.55
